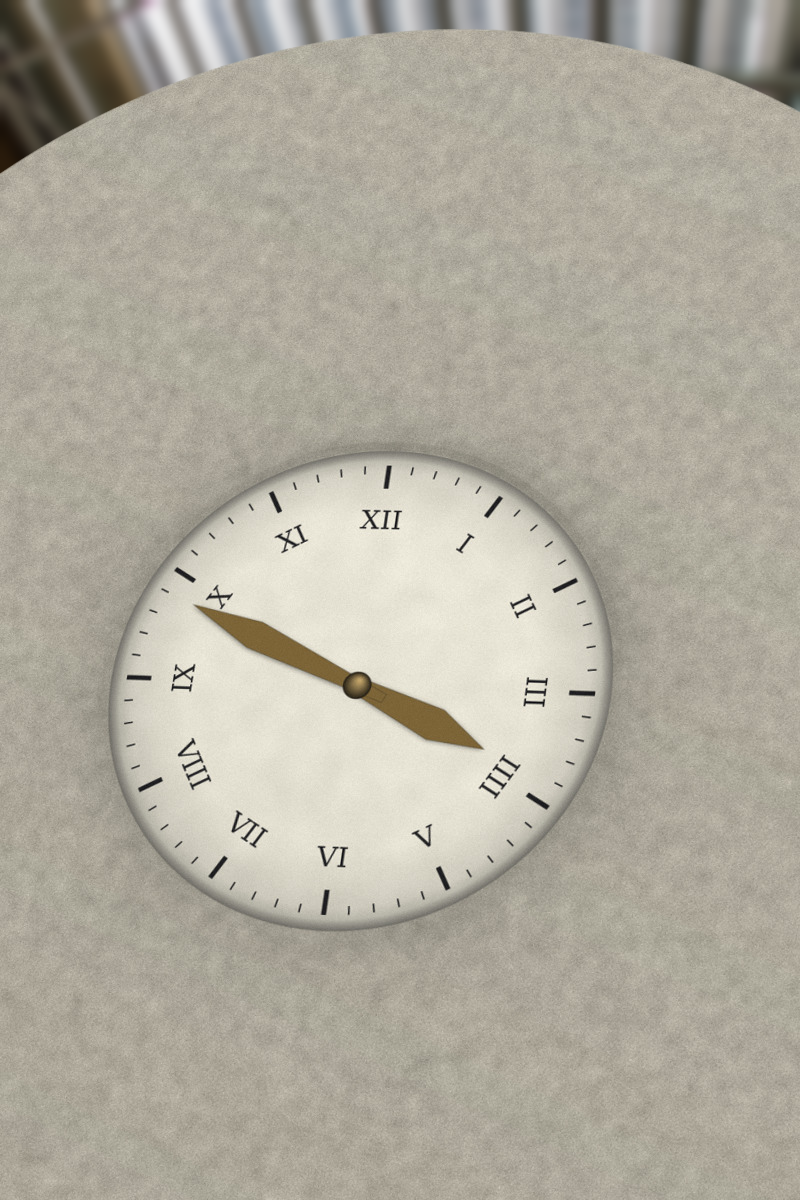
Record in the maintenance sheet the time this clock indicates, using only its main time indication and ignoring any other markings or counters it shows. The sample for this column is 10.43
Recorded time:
3.49
